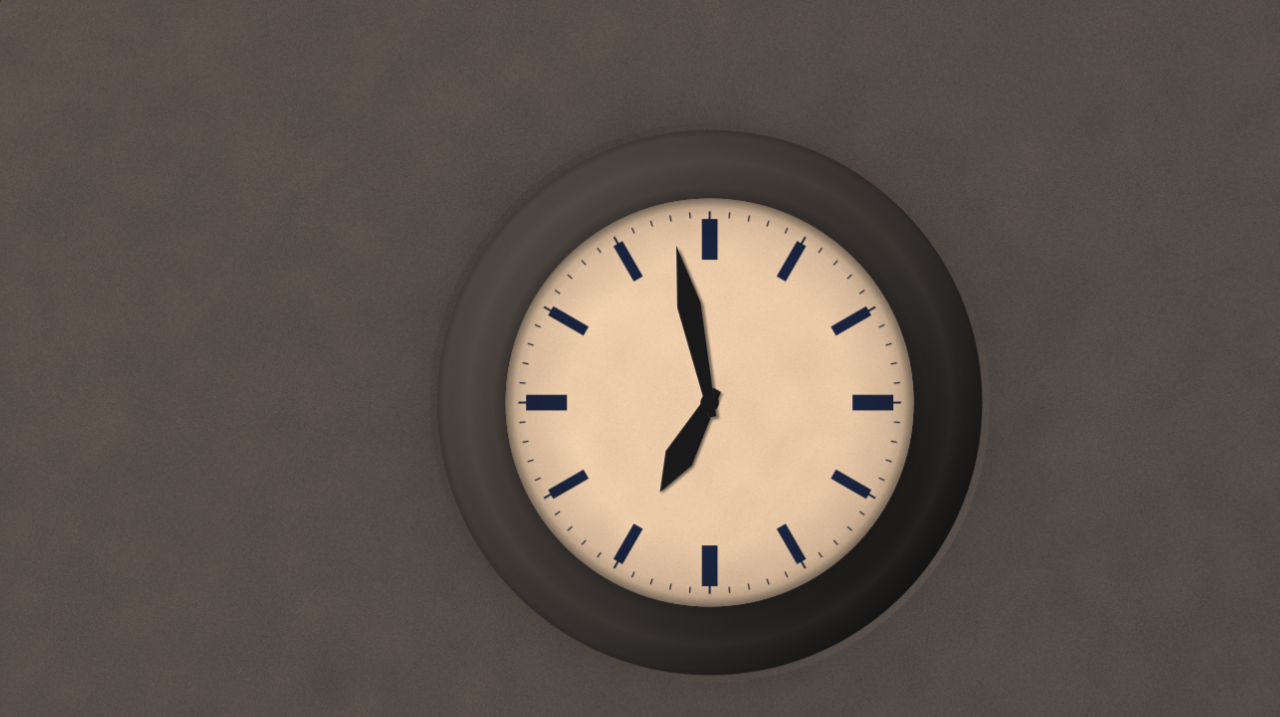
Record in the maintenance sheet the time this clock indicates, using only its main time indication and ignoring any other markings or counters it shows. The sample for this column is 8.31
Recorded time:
6.58
